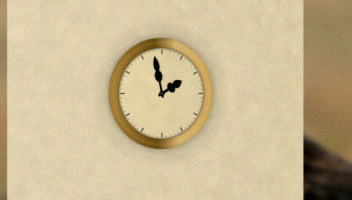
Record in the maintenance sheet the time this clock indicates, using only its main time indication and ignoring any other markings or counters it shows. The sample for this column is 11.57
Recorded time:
1.58
